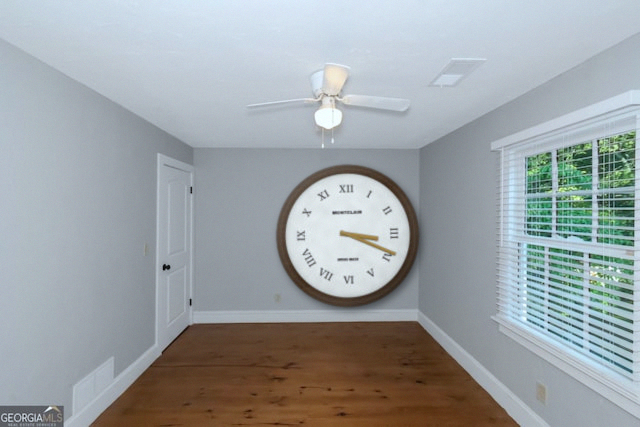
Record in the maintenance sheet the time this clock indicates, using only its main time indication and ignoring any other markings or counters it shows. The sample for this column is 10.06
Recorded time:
3.19
